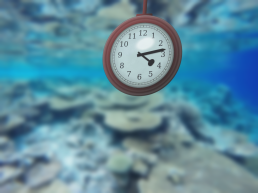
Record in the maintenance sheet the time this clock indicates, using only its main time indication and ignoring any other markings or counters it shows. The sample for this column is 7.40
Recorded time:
4.13
